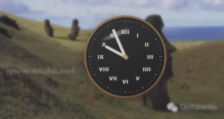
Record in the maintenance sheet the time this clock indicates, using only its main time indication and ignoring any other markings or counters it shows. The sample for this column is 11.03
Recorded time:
9.56
